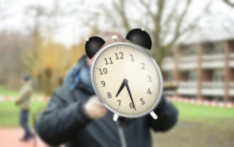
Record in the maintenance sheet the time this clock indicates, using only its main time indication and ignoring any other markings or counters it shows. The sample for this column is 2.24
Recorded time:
7.29
